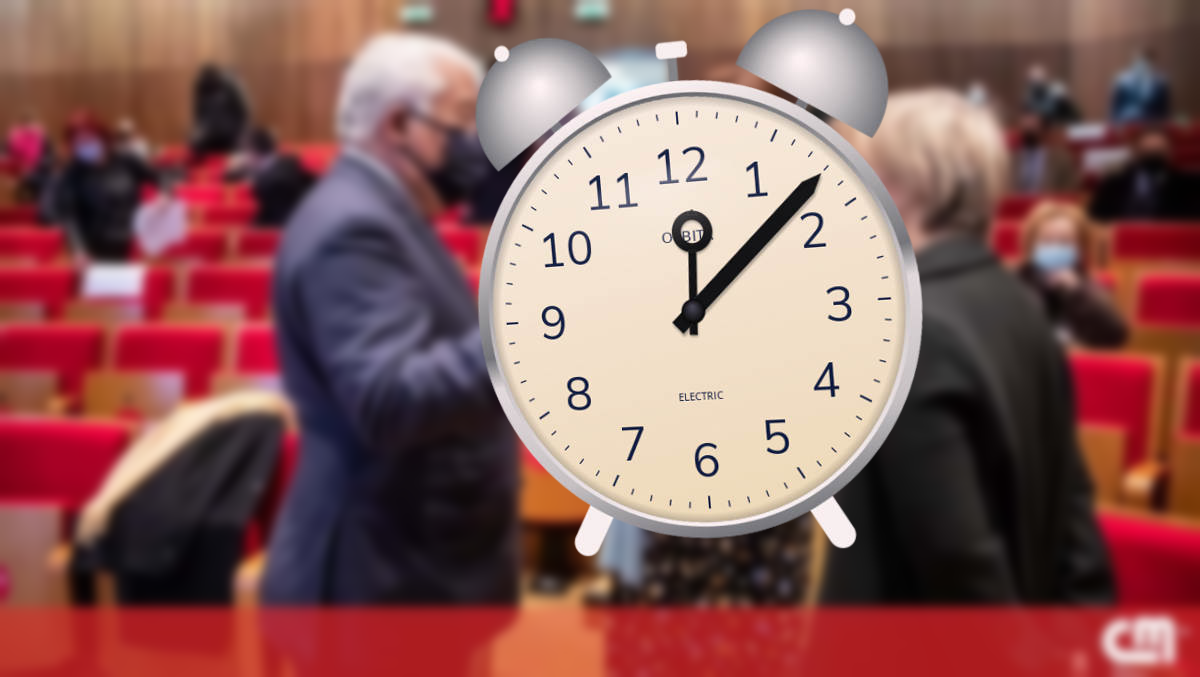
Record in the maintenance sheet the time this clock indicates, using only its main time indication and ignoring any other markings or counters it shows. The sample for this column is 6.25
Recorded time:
12.08
